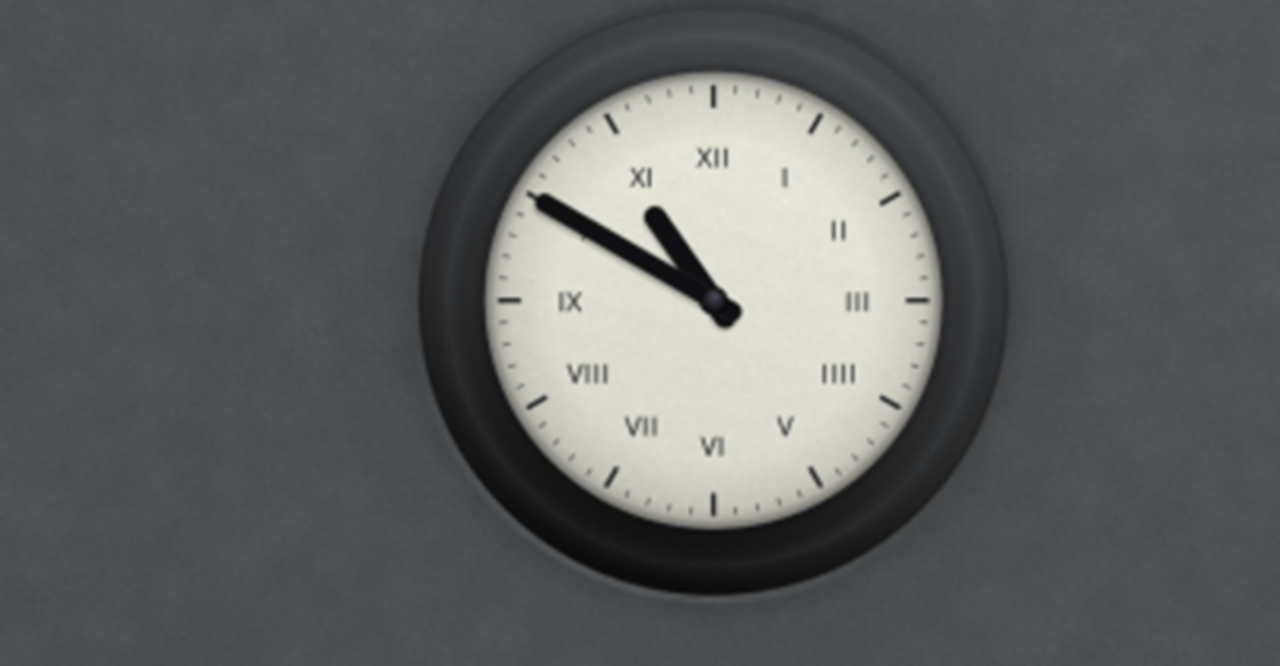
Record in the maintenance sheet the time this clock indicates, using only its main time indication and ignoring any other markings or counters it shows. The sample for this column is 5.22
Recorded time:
10.50
